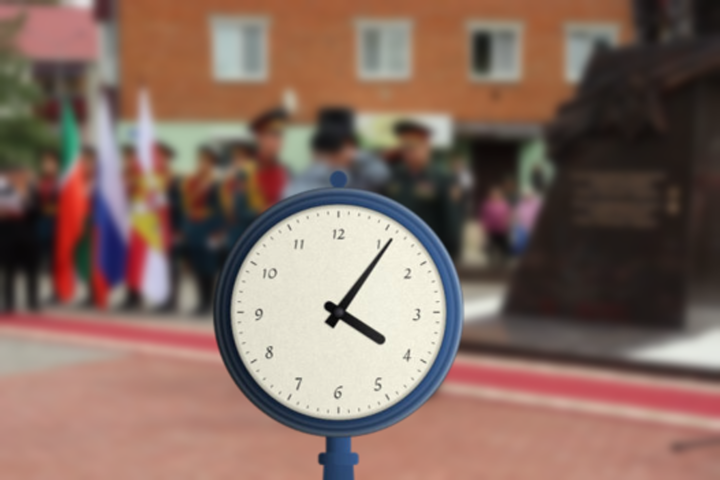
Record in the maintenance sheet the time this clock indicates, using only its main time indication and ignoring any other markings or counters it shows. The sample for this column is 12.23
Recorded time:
4.06
